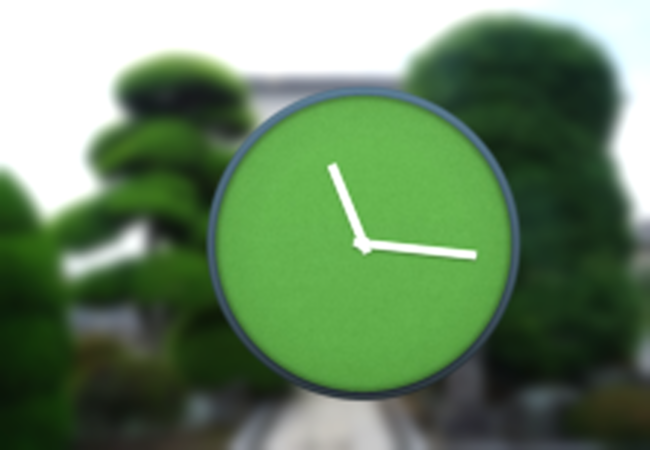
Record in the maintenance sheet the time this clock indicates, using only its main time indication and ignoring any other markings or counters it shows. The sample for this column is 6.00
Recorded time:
11.16
